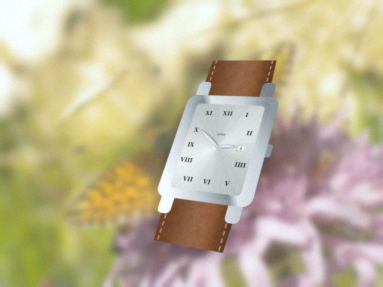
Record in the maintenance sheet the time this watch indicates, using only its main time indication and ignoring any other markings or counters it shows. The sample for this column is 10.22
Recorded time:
2.51
